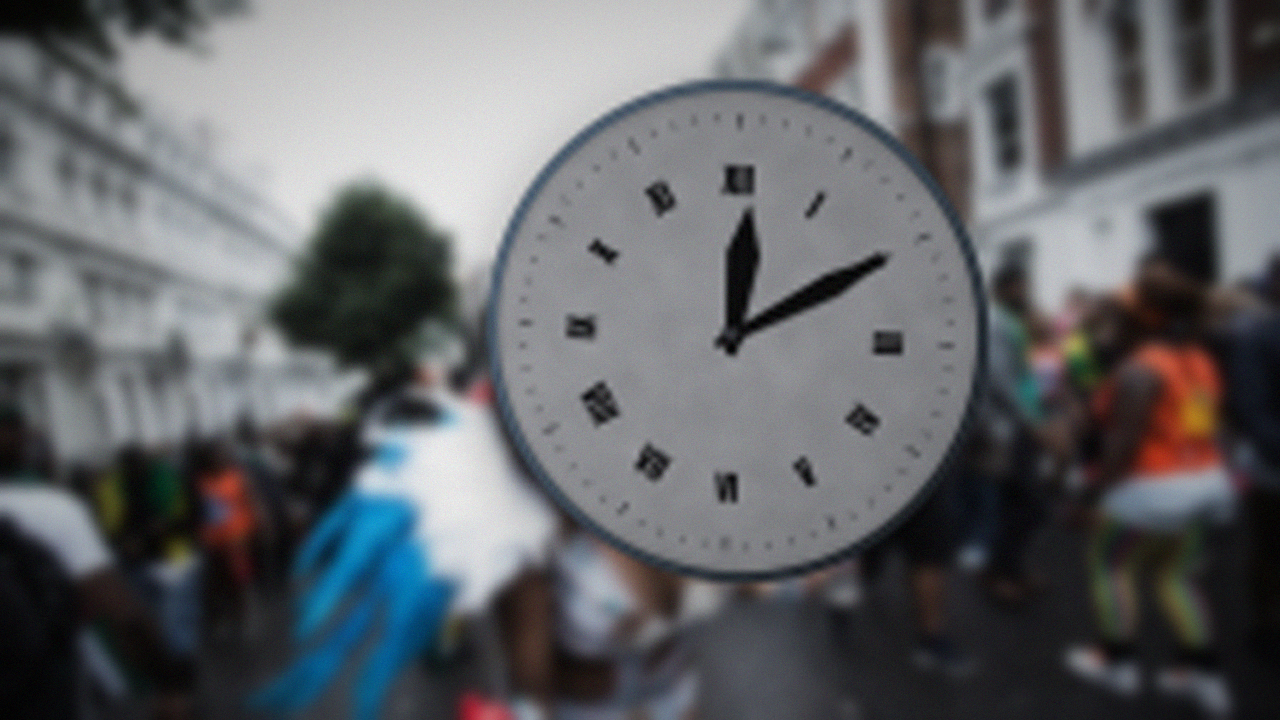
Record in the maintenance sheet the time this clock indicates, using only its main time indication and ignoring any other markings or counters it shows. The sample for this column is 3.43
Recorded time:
12.10
